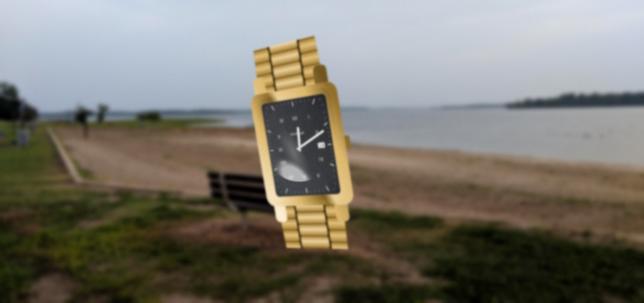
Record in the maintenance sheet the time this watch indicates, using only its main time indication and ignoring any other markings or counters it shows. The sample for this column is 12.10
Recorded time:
12.11
